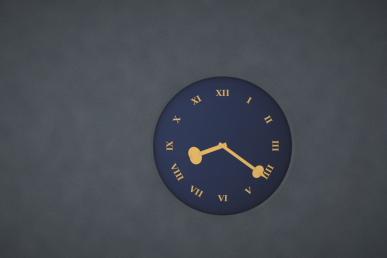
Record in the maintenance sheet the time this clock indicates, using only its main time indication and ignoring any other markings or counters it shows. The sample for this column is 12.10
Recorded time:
8.21
